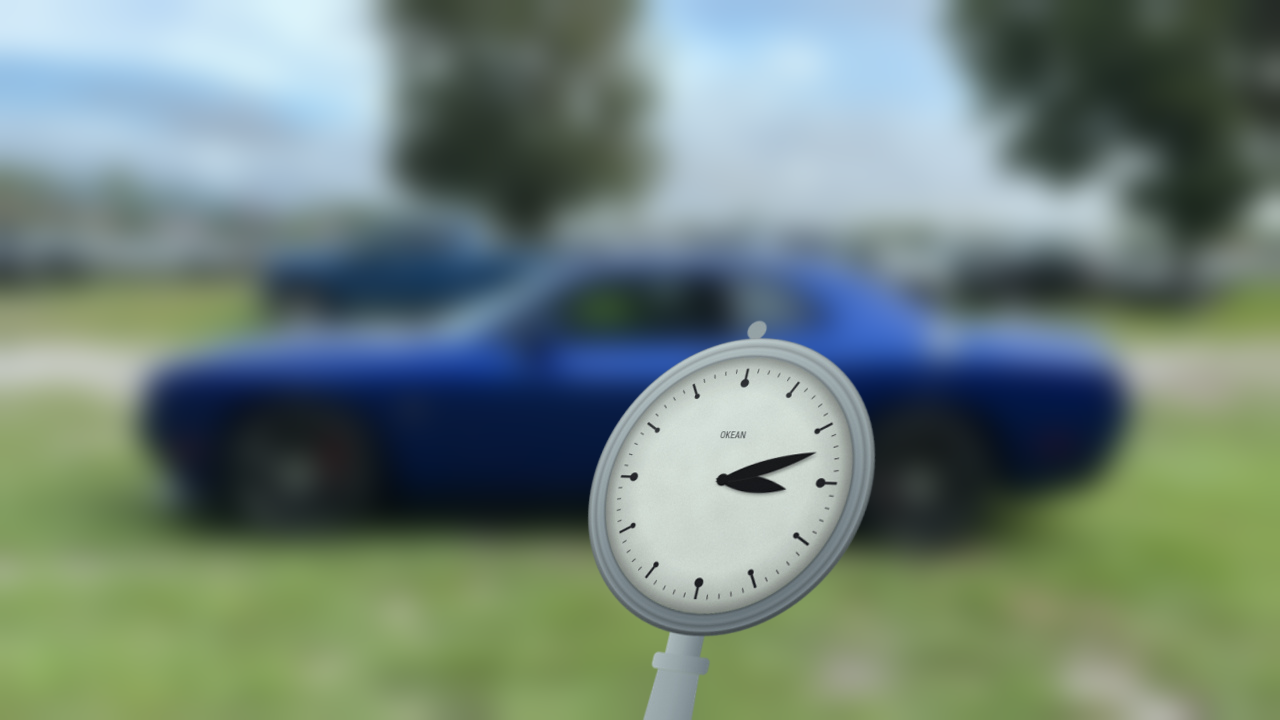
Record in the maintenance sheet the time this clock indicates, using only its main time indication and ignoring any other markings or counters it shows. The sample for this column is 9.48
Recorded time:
3.12
